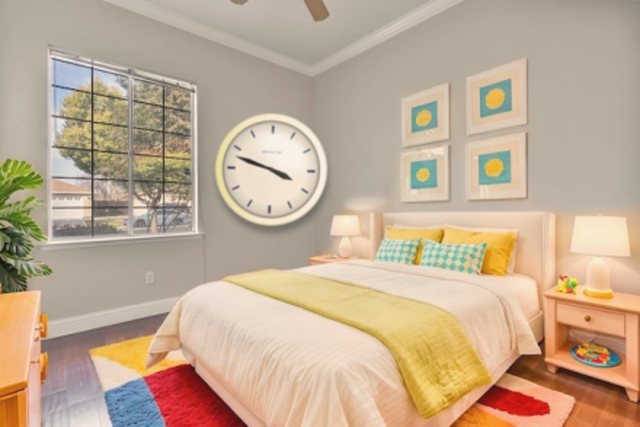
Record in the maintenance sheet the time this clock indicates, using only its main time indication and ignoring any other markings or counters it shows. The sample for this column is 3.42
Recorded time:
3.48
